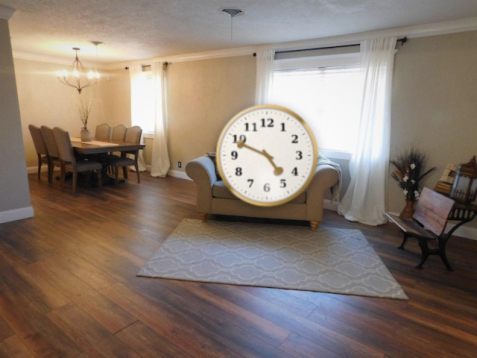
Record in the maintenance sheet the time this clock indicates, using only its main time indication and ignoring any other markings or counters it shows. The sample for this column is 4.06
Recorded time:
4.49
